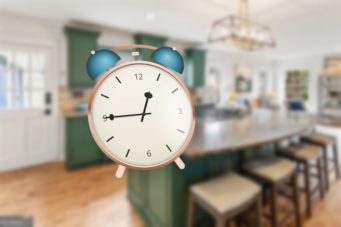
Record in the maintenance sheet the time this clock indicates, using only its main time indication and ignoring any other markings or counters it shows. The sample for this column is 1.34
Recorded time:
12.45
